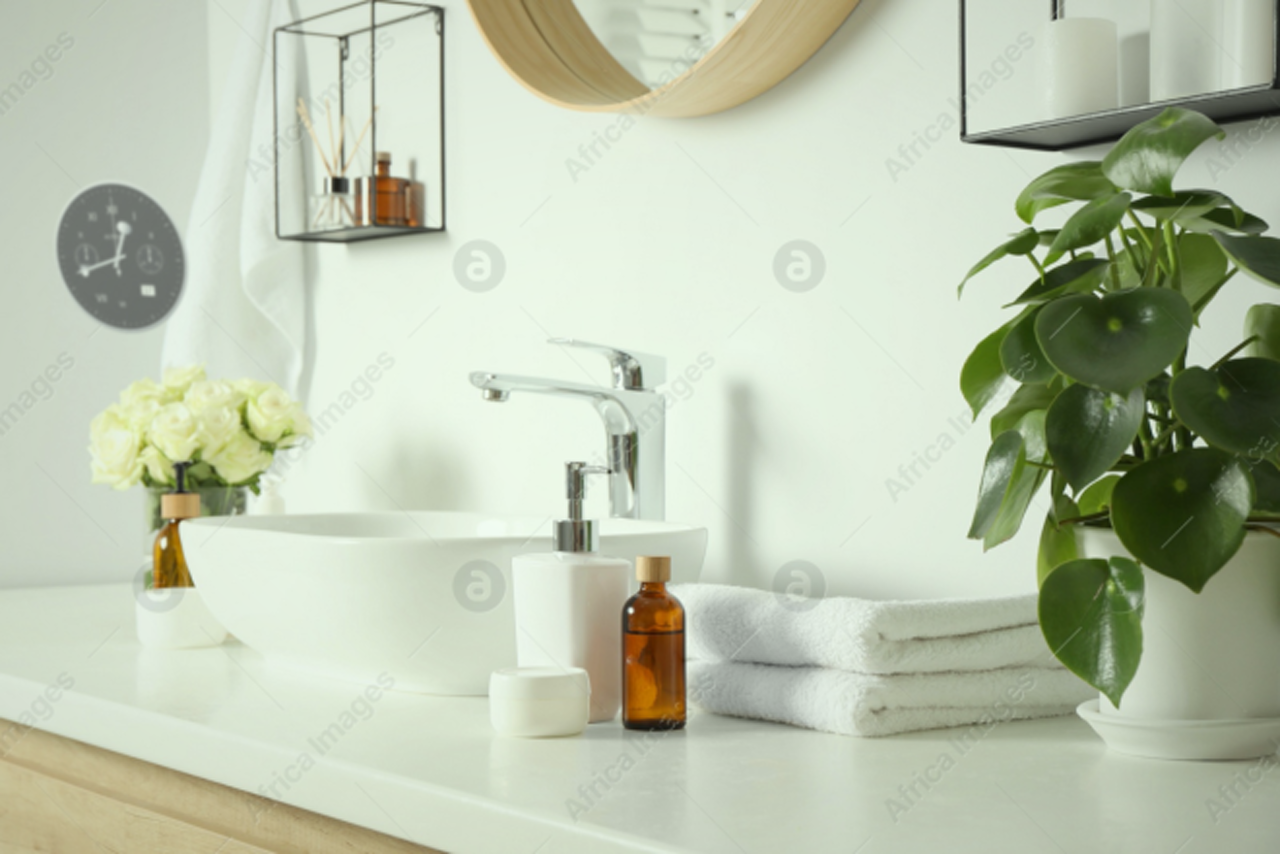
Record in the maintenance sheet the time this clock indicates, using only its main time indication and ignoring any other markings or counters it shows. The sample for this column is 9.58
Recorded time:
12.42
